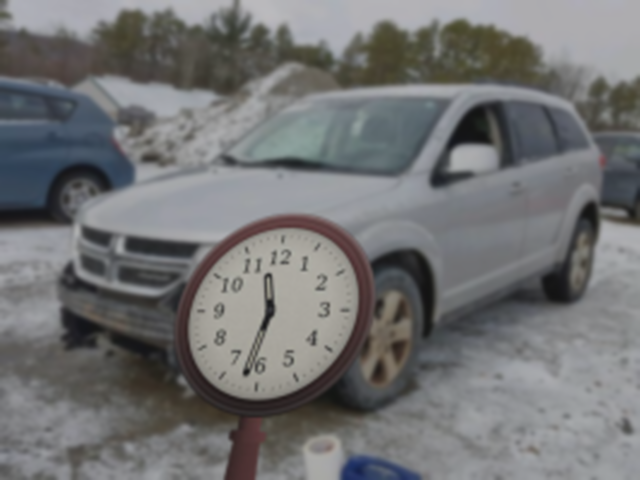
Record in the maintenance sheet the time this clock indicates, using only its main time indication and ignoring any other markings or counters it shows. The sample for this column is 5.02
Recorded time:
11.32
